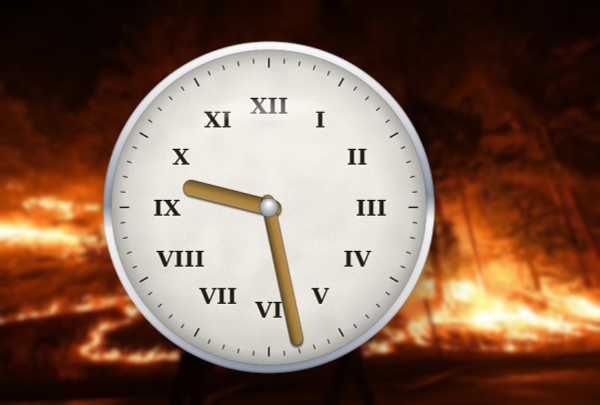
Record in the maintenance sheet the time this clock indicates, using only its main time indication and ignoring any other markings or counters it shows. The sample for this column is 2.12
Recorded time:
9.28
